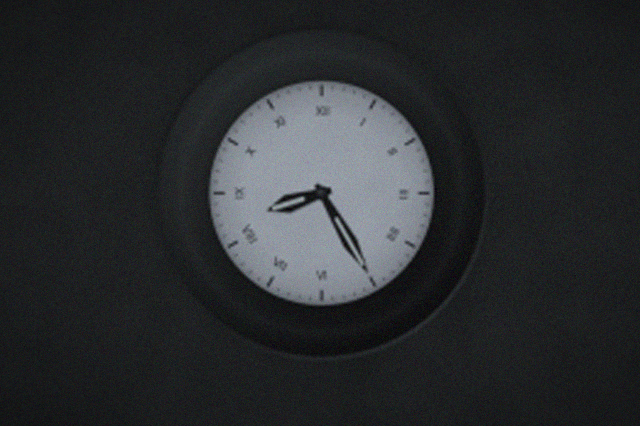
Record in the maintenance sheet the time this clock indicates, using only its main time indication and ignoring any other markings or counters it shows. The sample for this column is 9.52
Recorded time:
8.25
